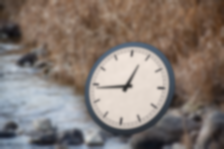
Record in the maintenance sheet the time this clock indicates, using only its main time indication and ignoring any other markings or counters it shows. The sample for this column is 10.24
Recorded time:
12.44
